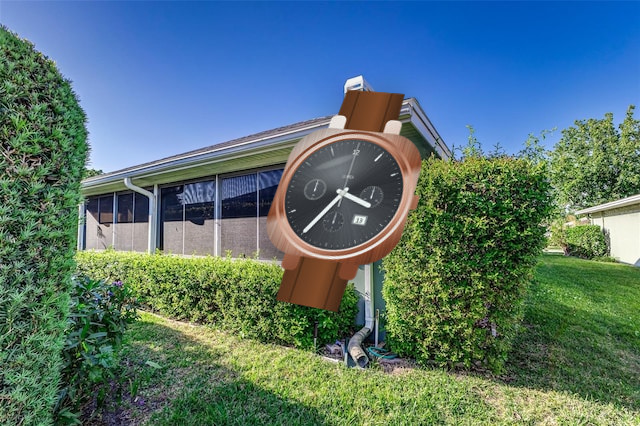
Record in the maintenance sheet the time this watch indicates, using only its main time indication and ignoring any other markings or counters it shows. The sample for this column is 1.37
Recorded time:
3.35
